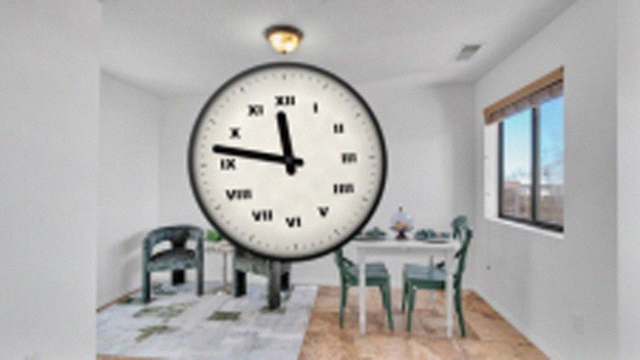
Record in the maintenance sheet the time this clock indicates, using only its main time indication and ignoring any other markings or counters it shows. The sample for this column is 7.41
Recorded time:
11.47
